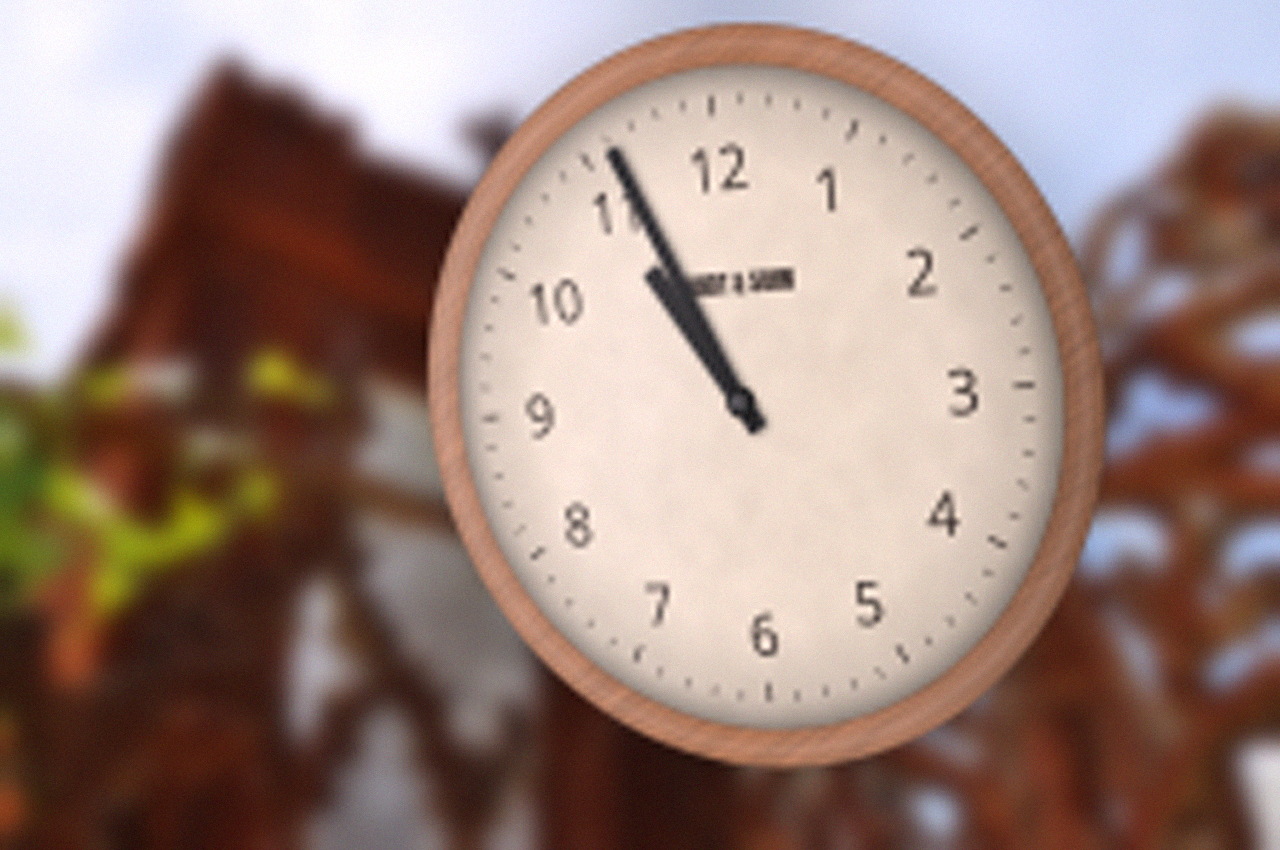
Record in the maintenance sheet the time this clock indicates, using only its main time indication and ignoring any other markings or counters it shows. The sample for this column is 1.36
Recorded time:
10.56
